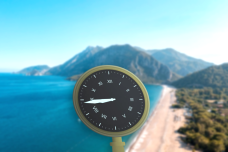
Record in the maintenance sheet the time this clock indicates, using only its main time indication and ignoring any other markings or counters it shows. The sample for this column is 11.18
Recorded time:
8.44
